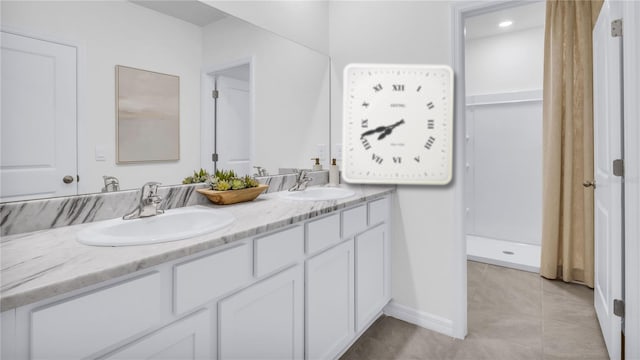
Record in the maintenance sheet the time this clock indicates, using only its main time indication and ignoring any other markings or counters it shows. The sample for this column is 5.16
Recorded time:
7.42
